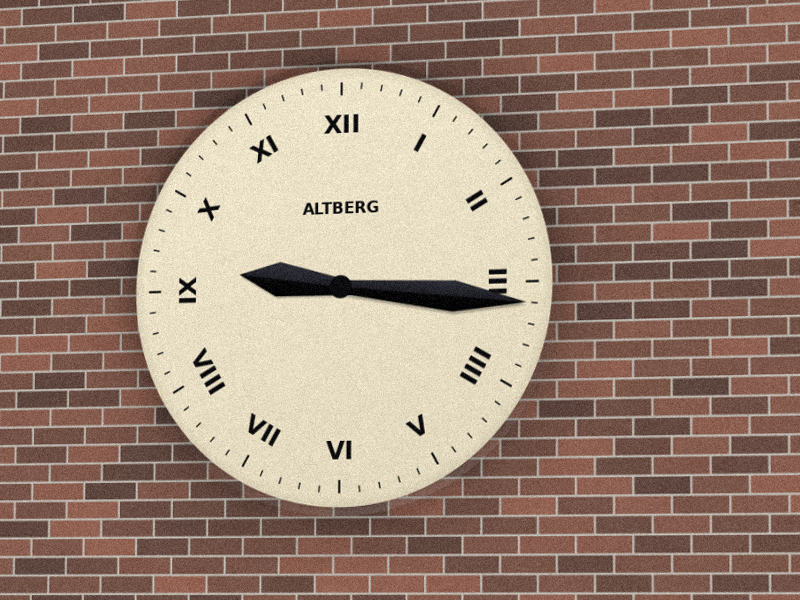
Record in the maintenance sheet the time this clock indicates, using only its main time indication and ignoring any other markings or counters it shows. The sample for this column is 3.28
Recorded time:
9.16
